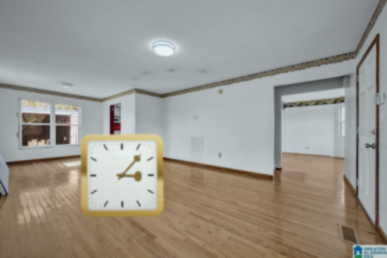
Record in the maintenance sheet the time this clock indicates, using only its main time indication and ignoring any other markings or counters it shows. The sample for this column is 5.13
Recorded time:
3.07
